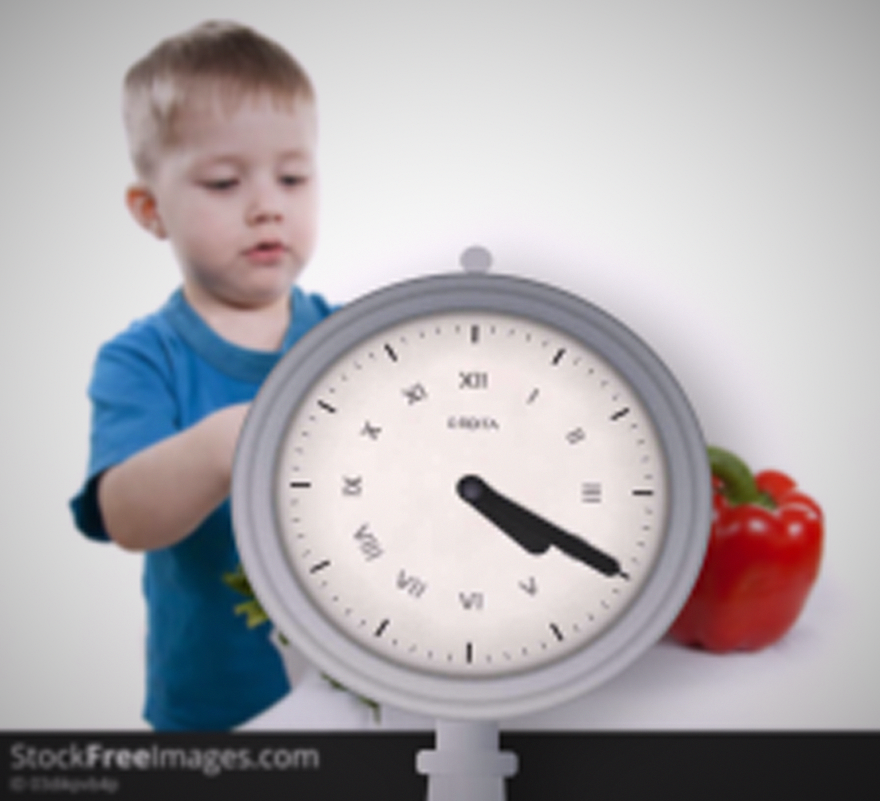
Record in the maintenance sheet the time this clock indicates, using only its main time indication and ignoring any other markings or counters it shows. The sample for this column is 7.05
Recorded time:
4.20
